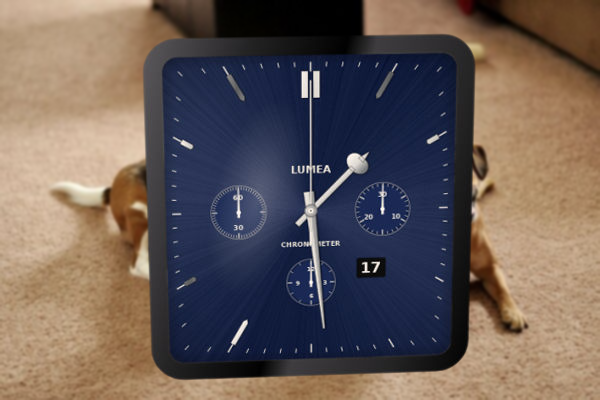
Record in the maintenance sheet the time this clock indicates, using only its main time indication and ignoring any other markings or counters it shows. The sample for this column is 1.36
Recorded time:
1.29
